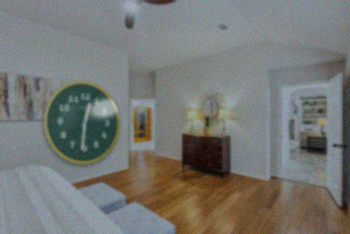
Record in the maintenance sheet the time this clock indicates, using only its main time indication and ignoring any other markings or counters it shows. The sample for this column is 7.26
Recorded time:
12.31
